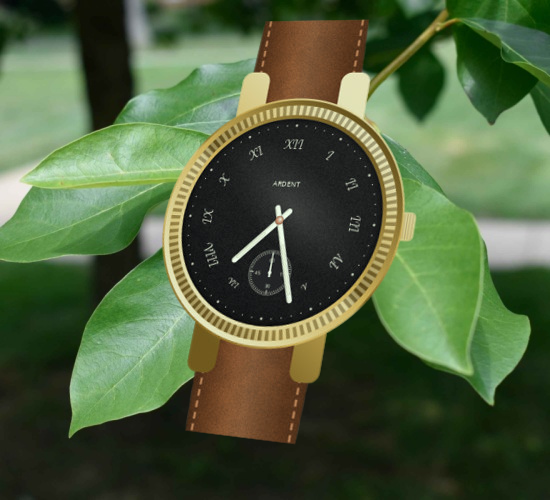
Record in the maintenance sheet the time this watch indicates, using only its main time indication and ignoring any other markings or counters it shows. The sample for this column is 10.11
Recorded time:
7.27
